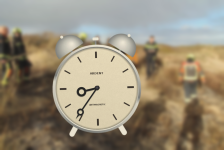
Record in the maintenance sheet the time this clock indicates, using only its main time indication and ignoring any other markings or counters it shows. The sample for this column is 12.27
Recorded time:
8.36
